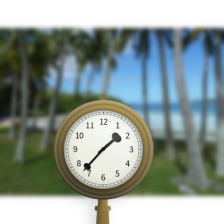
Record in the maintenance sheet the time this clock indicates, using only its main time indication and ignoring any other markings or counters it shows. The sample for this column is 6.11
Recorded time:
1.37
